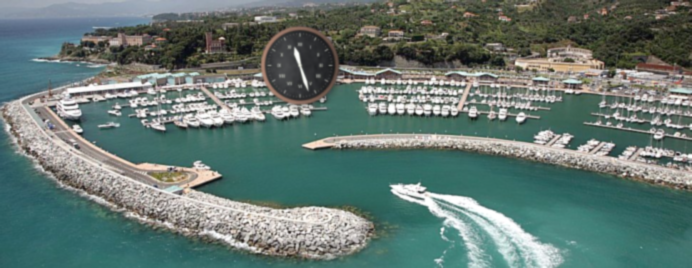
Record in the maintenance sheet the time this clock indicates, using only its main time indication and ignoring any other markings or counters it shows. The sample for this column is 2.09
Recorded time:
11.27
